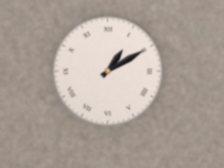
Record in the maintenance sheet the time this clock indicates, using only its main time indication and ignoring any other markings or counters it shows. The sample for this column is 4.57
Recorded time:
1.10
